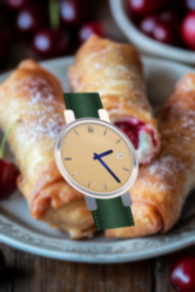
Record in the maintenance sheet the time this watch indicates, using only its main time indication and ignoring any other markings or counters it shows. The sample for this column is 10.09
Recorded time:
2.25
